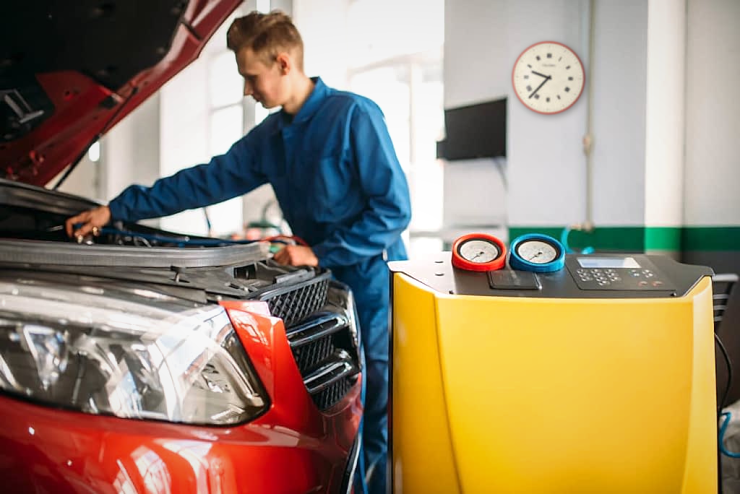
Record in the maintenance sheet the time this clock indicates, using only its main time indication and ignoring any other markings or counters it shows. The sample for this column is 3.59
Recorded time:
9.37
